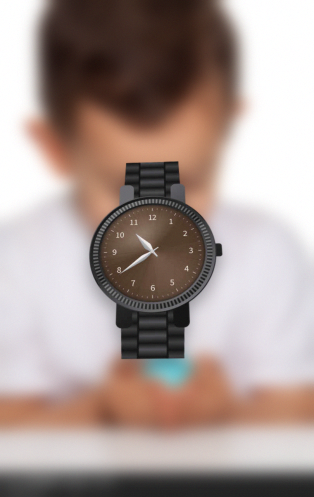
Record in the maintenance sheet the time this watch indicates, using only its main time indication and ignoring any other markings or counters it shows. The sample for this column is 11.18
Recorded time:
10.39
